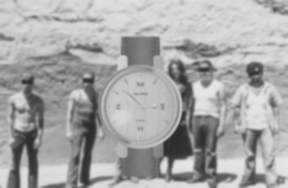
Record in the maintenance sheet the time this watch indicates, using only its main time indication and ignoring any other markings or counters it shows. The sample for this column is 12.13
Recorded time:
2.52
